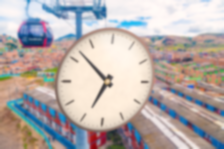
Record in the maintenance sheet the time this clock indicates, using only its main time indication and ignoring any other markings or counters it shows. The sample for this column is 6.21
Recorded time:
6.52
